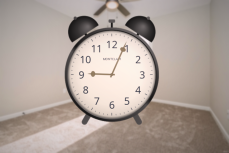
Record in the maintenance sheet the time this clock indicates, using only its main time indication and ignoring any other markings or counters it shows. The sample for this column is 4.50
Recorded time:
9.04
